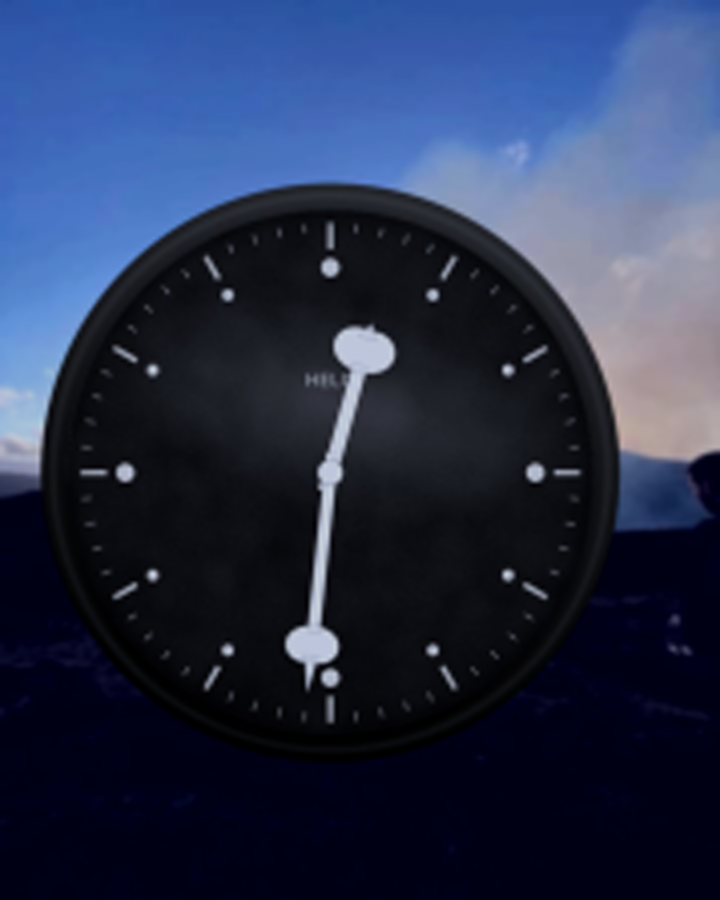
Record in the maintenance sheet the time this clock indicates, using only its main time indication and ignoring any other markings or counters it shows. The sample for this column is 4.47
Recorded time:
12.31
